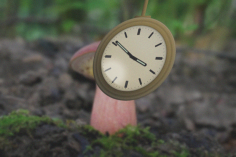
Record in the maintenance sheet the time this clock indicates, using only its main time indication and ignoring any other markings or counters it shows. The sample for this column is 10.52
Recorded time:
3.51
